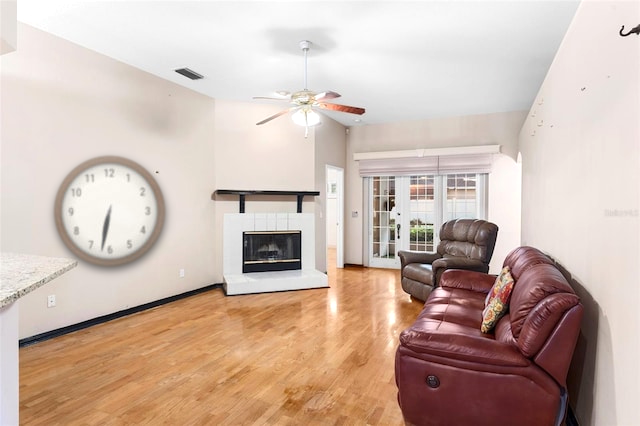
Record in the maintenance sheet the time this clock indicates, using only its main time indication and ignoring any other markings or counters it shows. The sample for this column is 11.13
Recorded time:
6.32
